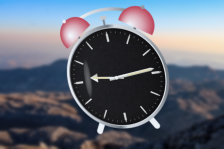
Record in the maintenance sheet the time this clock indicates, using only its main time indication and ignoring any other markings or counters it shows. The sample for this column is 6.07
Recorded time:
9.14
